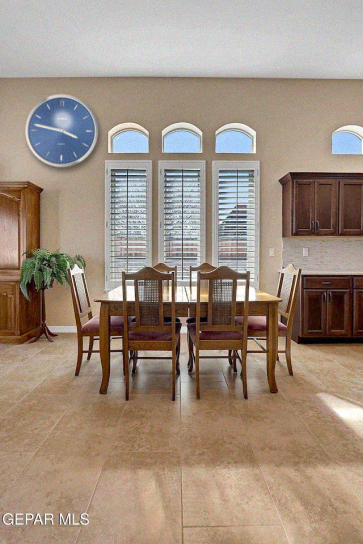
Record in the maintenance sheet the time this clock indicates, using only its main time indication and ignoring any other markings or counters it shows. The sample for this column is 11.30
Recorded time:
3.47
